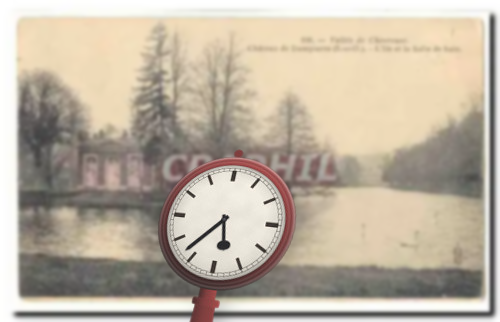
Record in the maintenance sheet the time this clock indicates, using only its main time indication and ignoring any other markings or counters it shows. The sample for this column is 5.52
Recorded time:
5.37
